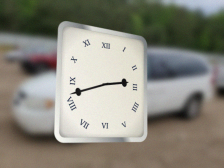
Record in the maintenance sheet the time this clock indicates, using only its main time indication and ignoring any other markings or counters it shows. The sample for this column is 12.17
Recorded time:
2.42
